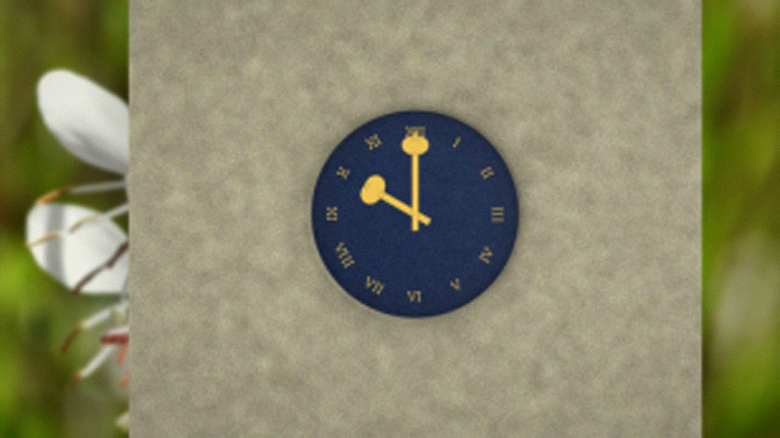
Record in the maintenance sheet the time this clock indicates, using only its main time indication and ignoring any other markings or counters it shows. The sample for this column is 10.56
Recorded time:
10.00
